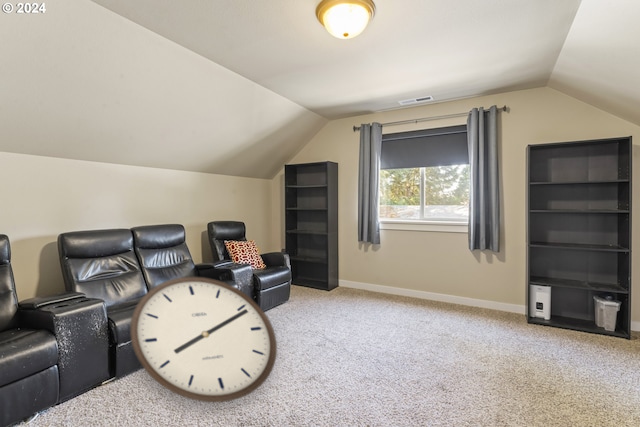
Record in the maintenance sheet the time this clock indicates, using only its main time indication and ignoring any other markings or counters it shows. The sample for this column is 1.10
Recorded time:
8.11
